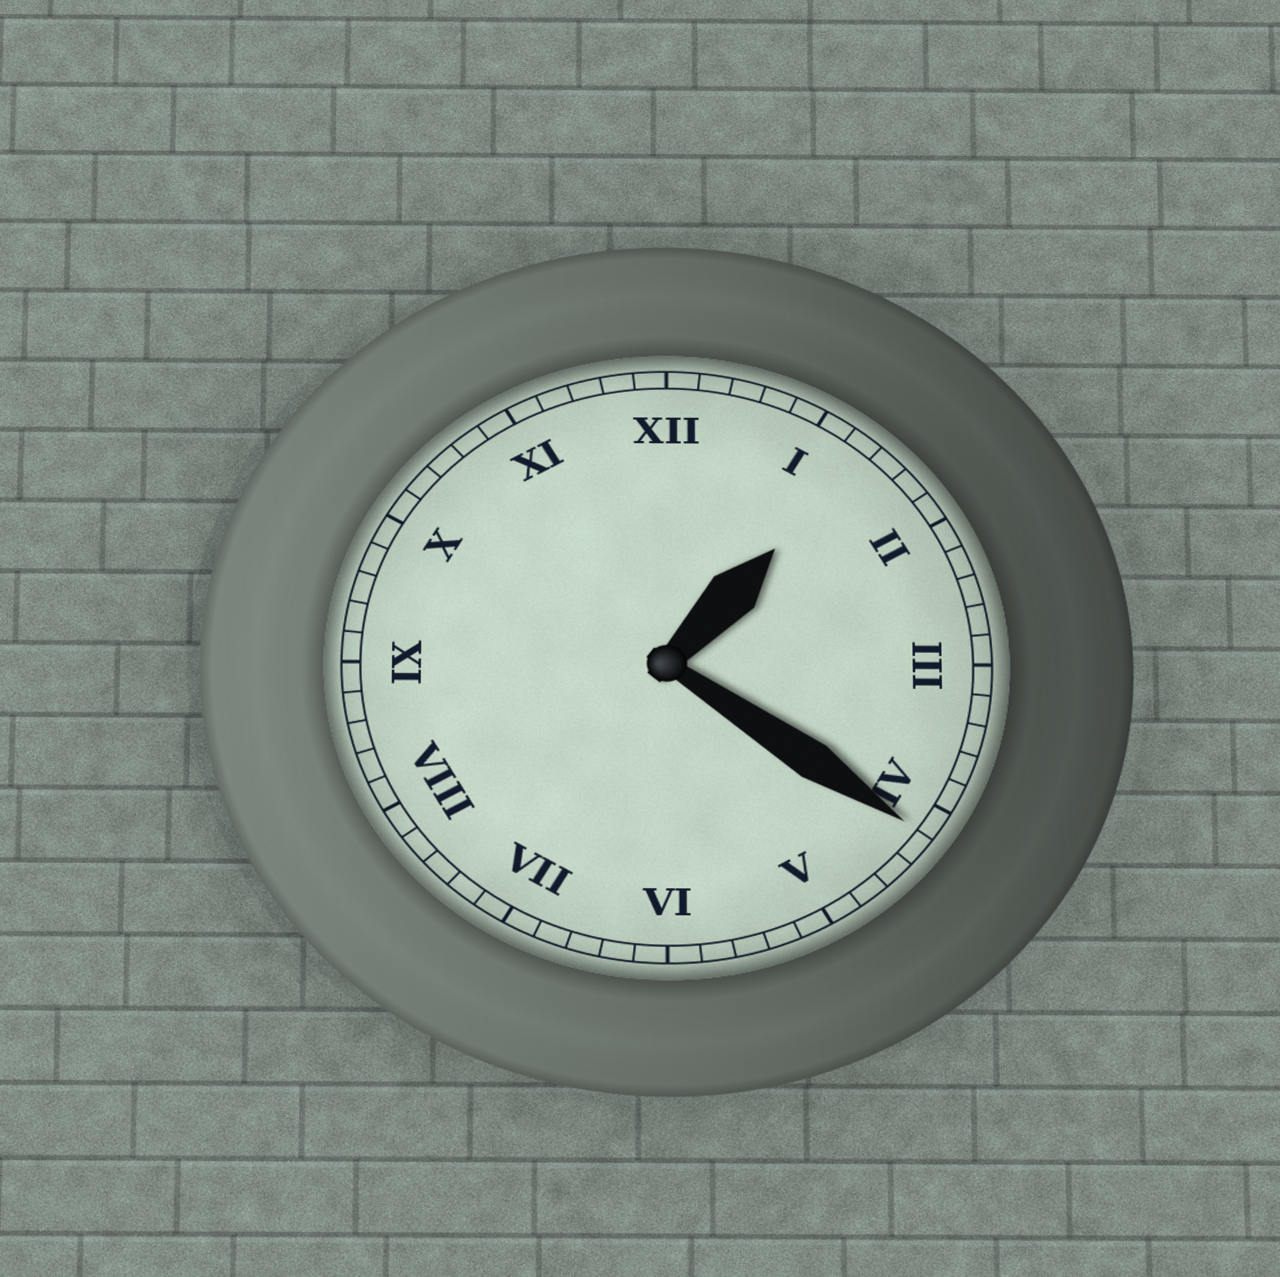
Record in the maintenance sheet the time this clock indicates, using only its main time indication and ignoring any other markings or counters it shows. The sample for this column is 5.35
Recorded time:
1.21
